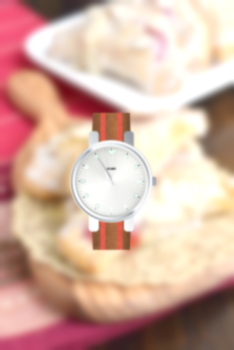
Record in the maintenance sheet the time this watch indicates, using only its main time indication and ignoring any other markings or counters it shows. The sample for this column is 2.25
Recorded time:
10.55
